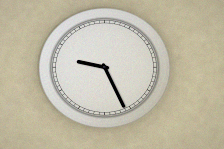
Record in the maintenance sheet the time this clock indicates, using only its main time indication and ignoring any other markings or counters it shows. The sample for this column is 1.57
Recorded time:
9.26
